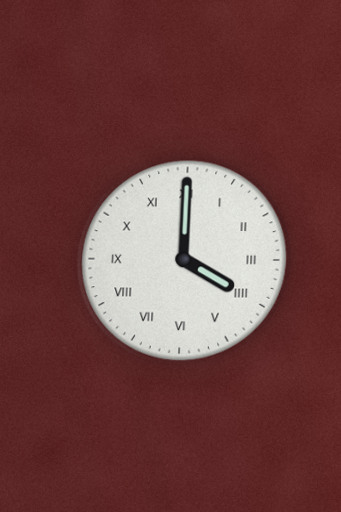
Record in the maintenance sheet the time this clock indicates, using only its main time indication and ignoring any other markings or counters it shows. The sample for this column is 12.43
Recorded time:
4.00
